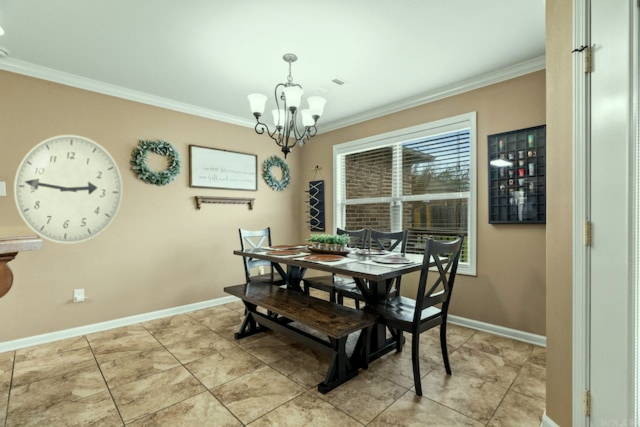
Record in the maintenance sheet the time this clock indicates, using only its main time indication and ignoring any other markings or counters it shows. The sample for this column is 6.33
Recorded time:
2.46
